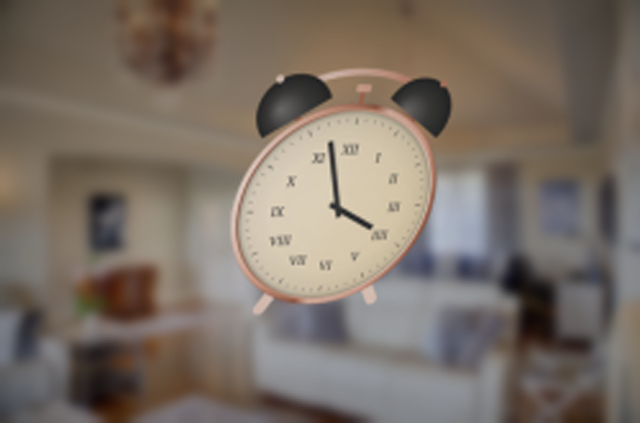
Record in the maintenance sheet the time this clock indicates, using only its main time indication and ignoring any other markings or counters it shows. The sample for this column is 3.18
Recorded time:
3.57
